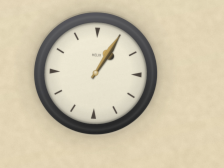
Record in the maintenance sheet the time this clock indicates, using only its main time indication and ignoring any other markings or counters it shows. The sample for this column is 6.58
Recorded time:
1.05
